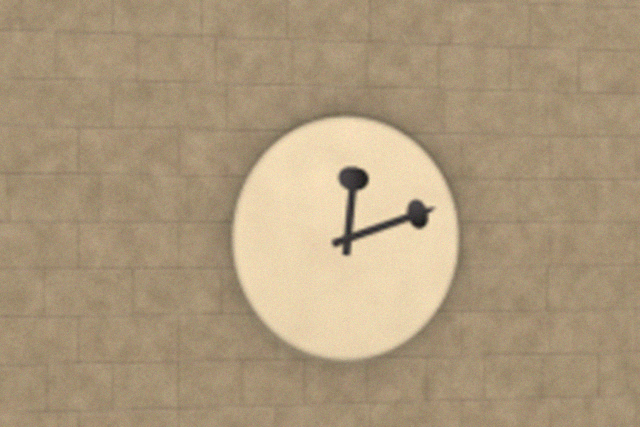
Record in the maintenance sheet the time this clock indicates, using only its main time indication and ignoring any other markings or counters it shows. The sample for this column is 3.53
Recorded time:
12.12
